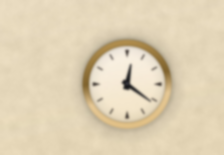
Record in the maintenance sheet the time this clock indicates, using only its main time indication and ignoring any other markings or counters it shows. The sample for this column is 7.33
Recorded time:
12.21
